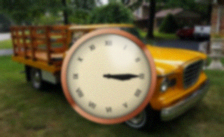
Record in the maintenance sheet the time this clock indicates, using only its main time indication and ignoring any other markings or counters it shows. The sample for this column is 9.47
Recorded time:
3.15
